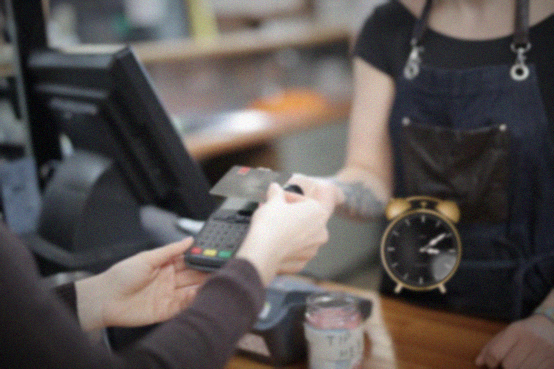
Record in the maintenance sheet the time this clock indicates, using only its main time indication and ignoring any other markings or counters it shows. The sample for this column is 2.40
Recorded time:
3.09
